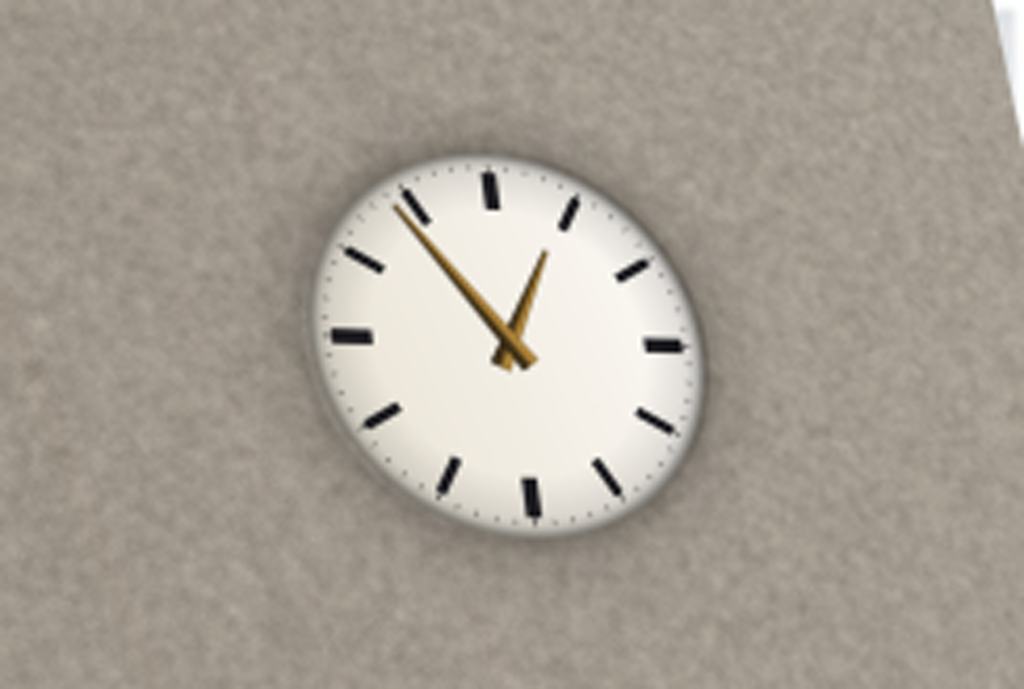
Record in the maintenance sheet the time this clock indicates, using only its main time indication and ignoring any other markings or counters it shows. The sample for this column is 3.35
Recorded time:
12.54
